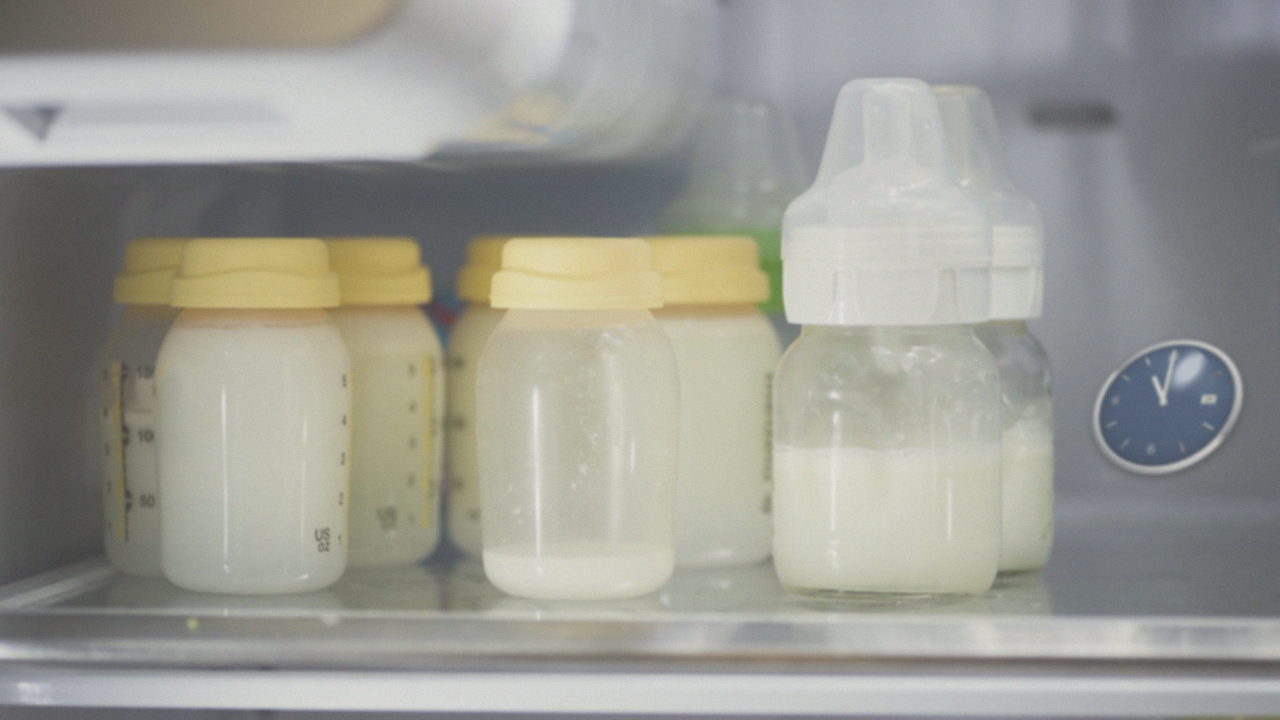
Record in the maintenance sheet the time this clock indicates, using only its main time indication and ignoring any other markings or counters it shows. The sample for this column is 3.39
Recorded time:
11.00
